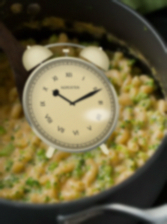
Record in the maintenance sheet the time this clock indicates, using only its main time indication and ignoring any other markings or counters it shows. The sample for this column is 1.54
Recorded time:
10.11
